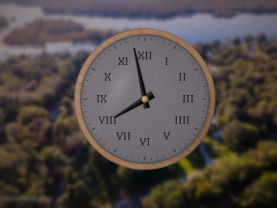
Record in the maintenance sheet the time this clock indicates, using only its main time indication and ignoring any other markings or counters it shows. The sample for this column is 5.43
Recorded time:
7.58
